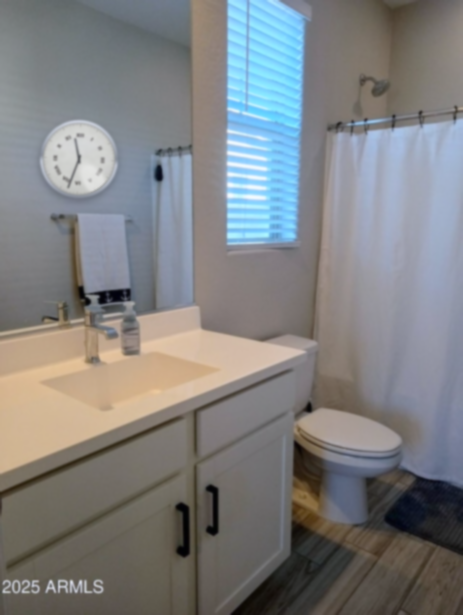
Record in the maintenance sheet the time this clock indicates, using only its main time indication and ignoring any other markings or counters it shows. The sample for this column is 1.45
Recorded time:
11.33
